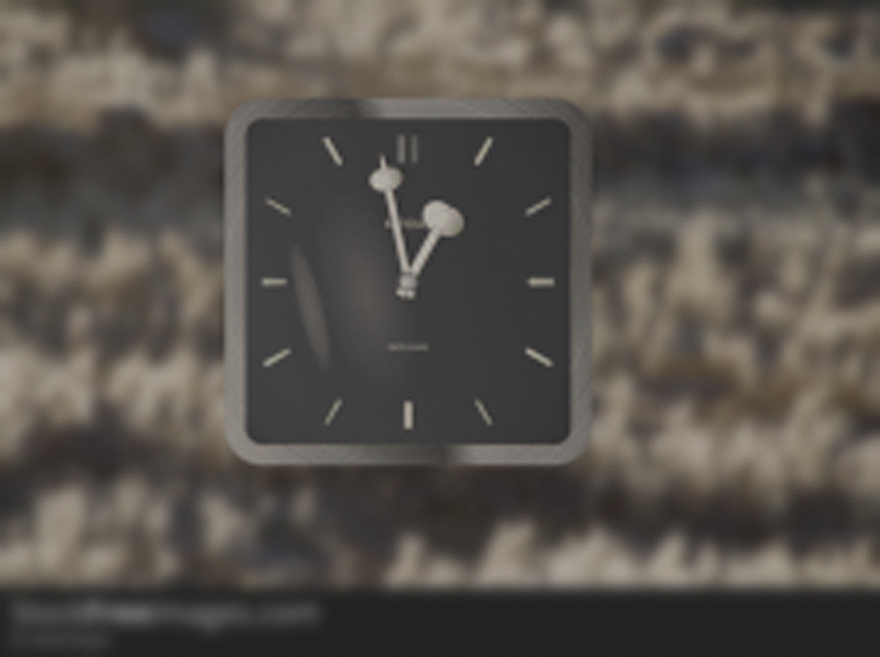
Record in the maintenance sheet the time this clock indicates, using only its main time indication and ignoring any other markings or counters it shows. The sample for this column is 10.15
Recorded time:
12.58
